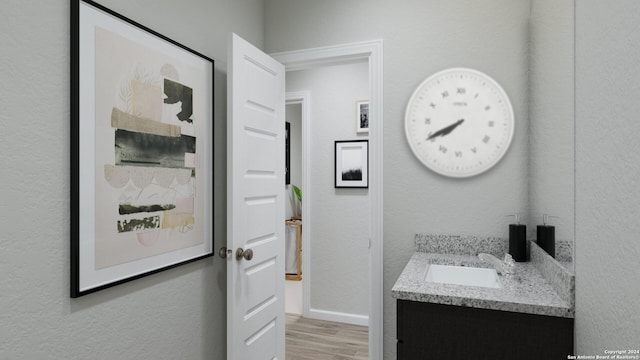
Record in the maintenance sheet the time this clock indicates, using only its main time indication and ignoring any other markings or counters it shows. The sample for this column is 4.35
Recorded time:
7.40
